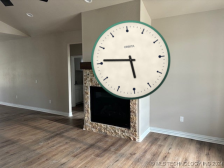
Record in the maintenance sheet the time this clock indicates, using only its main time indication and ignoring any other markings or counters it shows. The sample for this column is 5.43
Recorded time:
5.46
